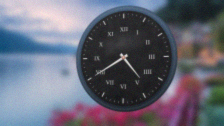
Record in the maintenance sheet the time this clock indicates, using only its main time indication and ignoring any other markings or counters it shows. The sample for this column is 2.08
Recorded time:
4.40
